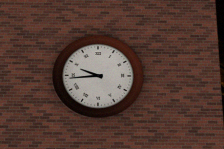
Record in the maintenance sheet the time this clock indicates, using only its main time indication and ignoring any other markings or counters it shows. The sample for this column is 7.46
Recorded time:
9.44
